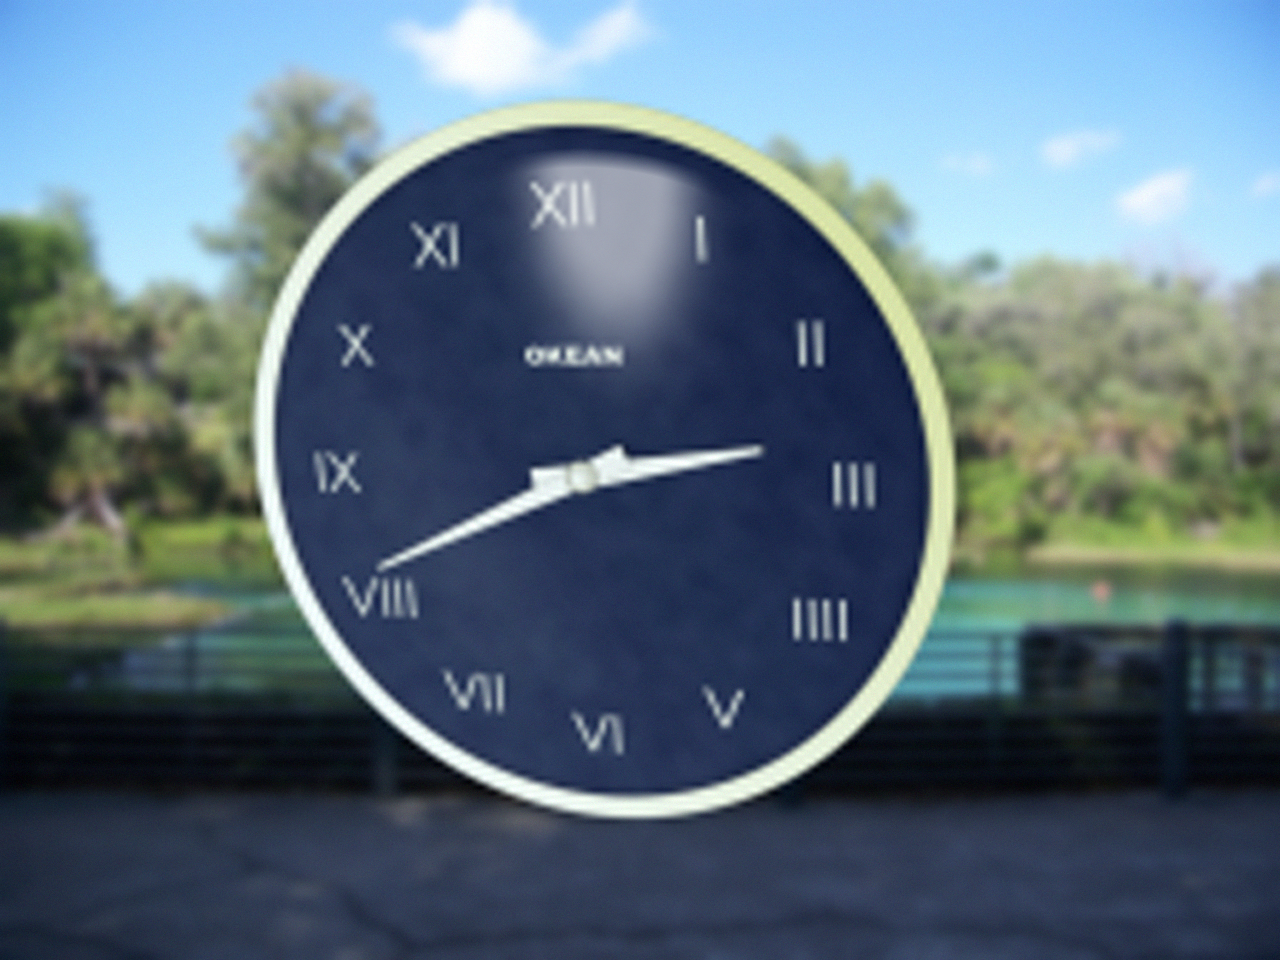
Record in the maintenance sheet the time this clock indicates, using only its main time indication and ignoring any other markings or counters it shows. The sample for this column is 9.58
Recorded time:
2.41
